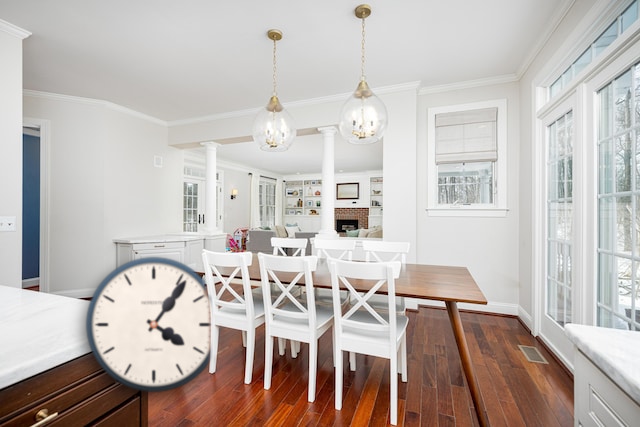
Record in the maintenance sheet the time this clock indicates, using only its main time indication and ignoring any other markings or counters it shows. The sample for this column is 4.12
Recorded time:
4.06
